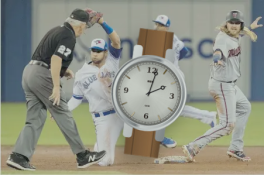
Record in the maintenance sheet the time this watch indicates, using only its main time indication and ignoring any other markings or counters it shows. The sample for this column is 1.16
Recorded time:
2.02
